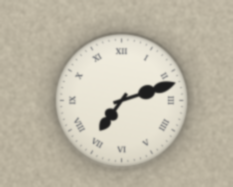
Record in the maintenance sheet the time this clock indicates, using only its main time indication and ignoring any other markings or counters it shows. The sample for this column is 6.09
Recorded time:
7.12
